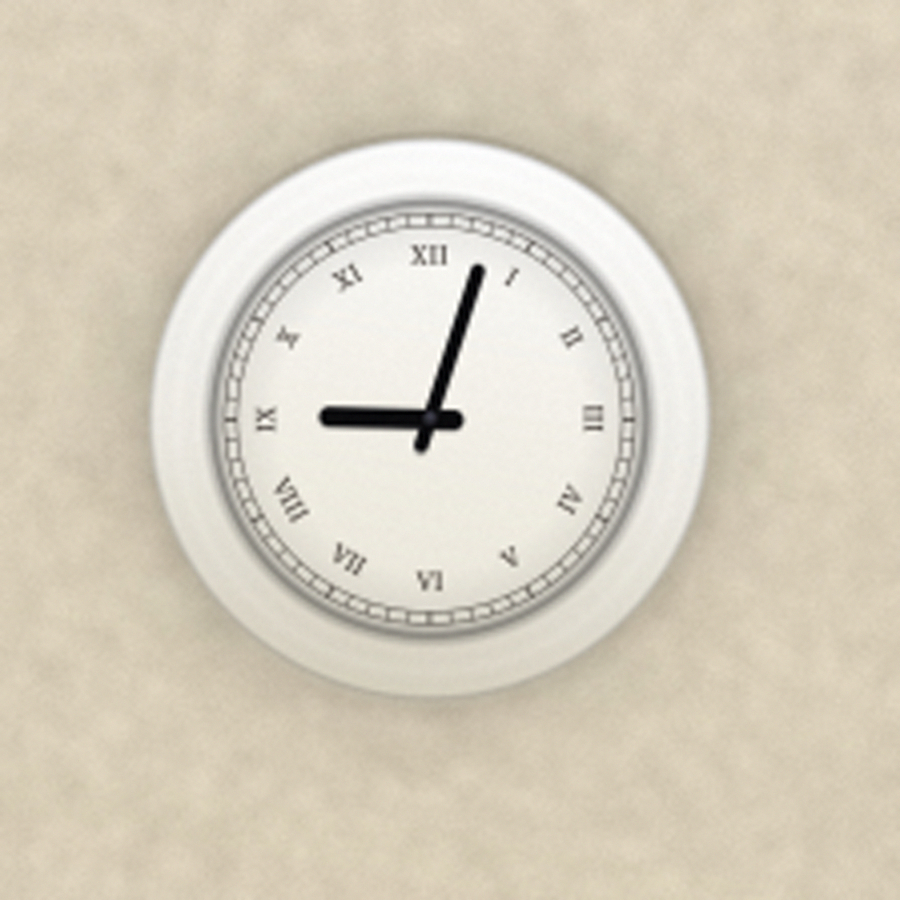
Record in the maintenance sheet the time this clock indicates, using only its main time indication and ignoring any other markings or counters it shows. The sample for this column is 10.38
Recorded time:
9.03
